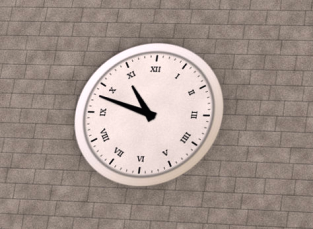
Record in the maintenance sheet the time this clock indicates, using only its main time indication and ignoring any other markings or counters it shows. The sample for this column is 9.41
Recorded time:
10.48
